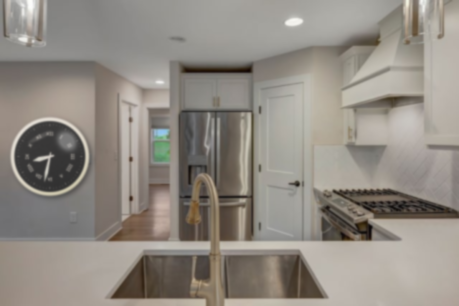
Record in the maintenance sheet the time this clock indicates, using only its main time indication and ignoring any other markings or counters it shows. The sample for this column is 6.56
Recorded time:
8.32
